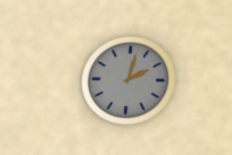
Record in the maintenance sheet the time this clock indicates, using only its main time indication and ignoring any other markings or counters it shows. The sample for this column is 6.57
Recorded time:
2.02
